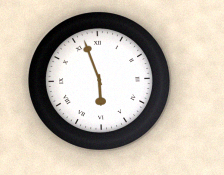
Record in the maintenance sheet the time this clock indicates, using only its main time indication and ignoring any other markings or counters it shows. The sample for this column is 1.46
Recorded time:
5.57
